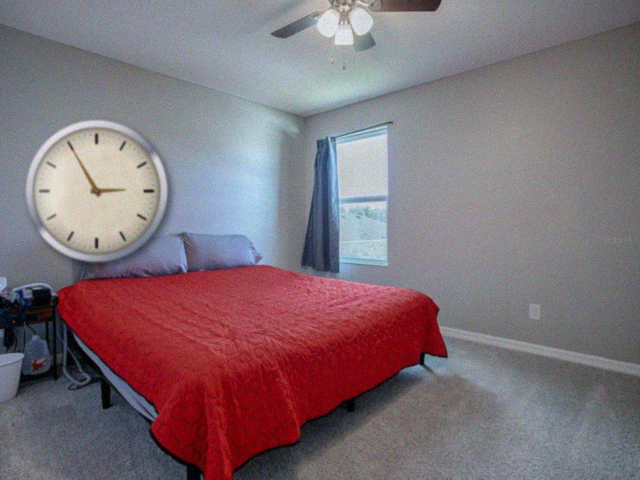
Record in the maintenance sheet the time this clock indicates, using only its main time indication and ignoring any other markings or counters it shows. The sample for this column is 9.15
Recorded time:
2.55
